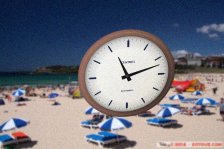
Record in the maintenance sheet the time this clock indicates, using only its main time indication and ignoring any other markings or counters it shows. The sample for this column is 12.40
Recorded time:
11.12
